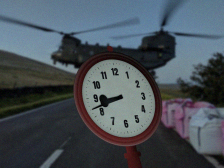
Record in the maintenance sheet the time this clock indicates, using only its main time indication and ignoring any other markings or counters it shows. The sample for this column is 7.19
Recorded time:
8.42
